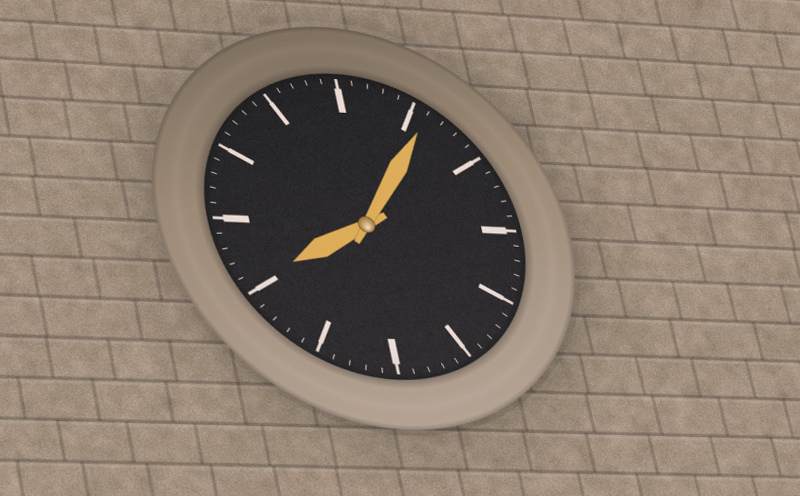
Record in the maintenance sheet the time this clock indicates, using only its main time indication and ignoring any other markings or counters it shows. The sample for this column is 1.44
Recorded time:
8.06
